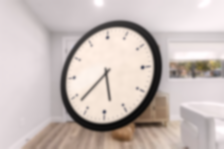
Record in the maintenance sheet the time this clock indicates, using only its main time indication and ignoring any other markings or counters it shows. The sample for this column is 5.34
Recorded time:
5.38
